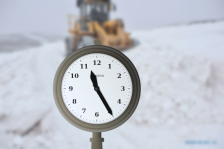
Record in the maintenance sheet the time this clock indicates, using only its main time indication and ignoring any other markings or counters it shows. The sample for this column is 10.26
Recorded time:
11.25
